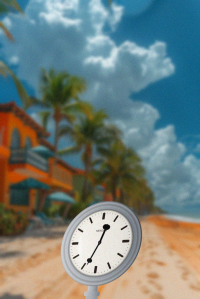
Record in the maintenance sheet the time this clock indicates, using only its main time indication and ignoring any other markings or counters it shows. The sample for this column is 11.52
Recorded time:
12.34
